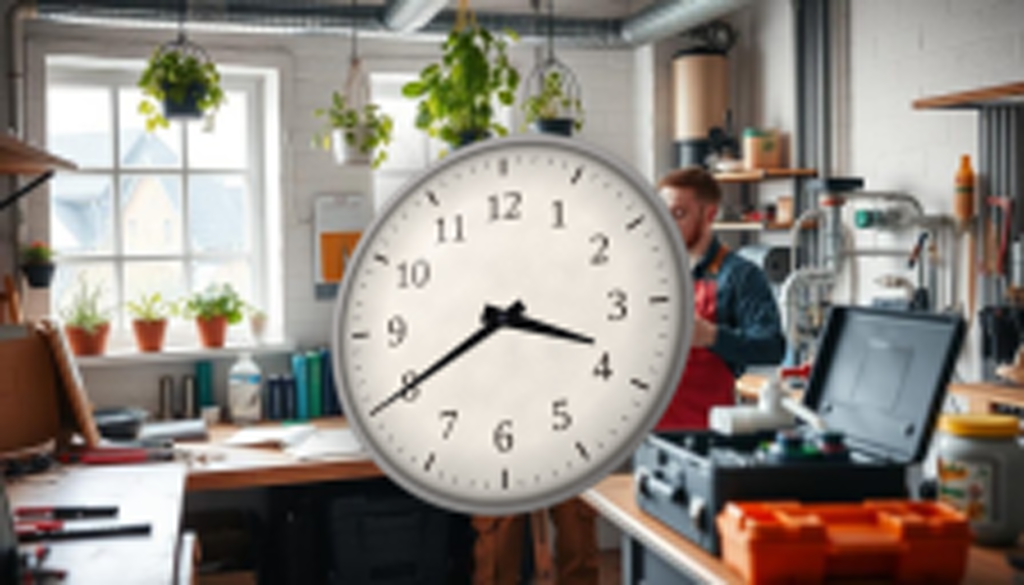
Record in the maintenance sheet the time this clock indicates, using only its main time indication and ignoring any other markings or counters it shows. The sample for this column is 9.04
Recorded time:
3.40
